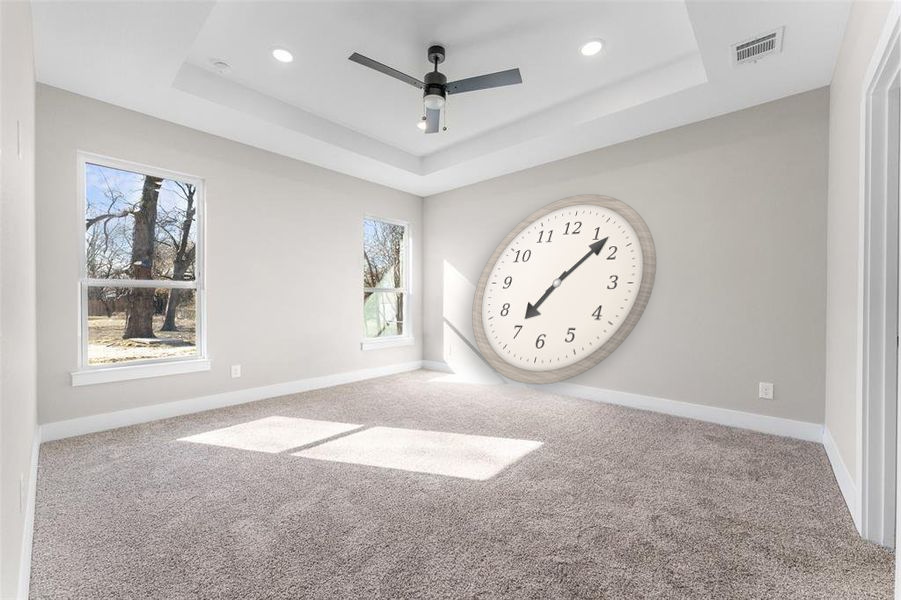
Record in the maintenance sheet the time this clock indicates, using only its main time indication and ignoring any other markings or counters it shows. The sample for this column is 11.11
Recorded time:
7.07
